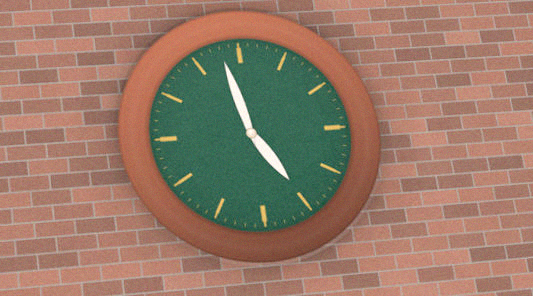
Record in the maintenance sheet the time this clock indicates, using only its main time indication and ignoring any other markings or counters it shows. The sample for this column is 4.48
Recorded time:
4.58
